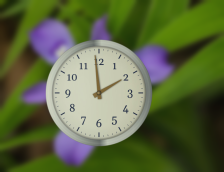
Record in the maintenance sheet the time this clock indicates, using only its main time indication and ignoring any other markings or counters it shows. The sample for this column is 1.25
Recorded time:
1.59
